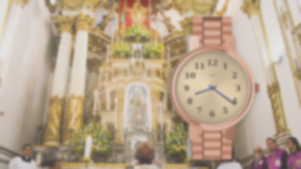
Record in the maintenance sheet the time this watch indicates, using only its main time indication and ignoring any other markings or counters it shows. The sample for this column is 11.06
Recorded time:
8.21
